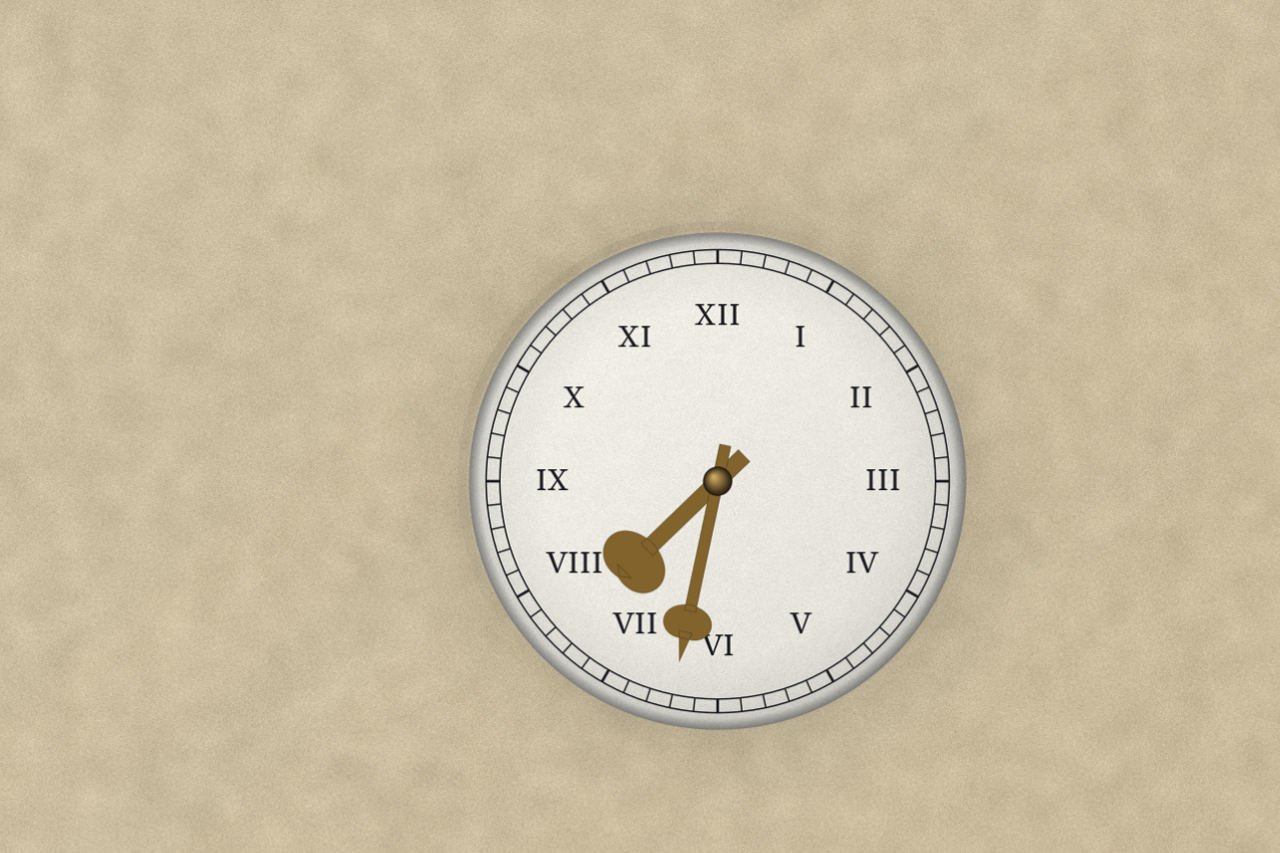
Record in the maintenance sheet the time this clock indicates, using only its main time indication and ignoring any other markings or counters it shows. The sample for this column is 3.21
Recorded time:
7.32
